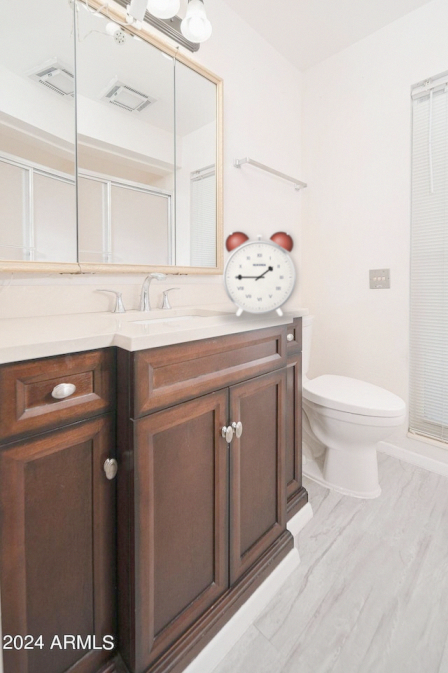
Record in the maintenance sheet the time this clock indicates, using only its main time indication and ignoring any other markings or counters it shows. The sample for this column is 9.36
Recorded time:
1.45
